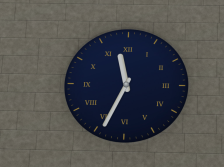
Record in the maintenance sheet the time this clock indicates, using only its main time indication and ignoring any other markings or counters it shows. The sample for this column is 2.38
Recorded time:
11.34
